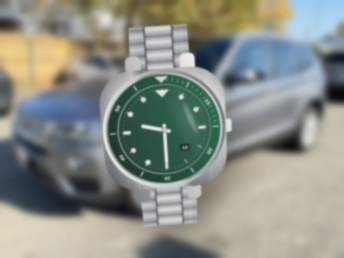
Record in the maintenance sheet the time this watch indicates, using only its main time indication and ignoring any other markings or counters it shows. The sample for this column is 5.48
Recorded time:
9.30
